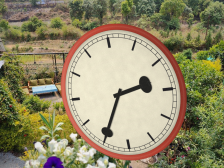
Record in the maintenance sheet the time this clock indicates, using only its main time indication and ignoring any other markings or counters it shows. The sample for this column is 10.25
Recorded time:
2.35
